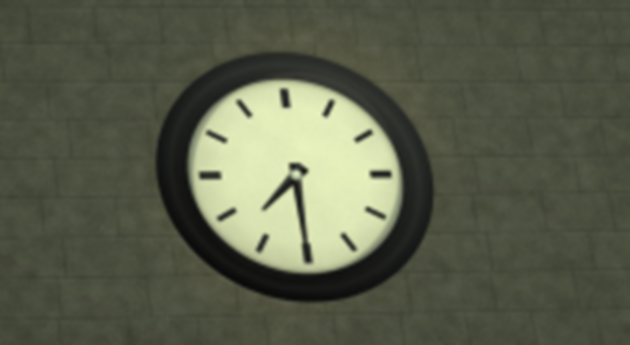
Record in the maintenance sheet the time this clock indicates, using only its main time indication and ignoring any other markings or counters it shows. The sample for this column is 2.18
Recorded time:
7.30
